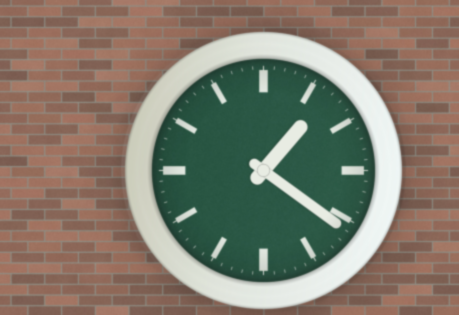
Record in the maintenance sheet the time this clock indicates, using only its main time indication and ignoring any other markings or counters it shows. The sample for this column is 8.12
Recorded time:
1.21
